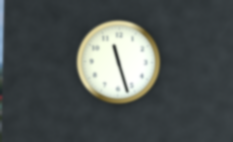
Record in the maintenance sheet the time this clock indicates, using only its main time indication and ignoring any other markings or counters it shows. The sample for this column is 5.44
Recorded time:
11.27
